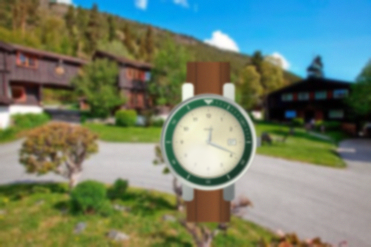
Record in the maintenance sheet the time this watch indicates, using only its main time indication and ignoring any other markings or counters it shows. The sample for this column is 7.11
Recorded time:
12.19
